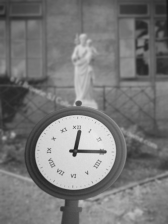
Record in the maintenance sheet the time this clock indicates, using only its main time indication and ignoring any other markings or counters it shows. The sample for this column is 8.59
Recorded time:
12.15
